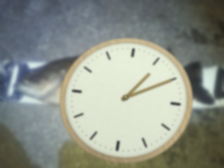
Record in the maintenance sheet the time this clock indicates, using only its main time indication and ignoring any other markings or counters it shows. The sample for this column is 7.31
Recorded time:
1.10
